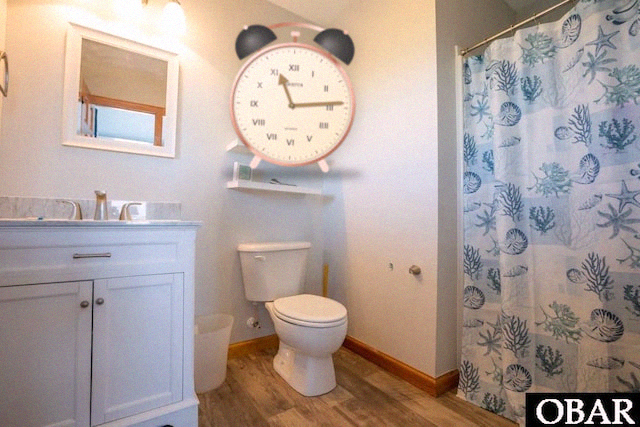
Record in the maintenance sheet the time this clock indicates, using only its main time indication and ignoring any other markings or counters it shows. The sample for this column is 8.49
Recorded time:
11.14
